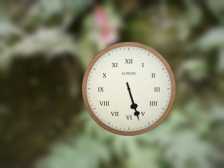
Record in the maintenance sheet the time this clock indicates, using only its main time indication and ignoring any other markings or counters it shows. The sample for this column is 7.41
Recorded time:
5.27
